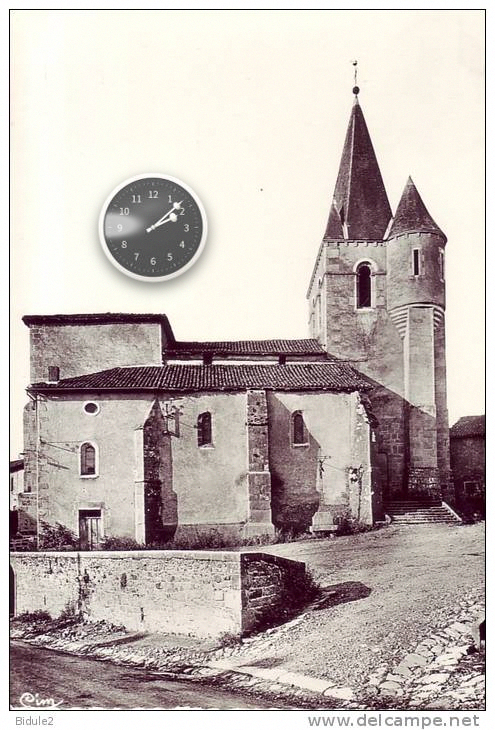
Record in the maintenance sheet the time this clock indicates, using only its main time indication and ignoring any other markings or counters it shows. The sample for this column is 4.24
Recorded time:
2.08
